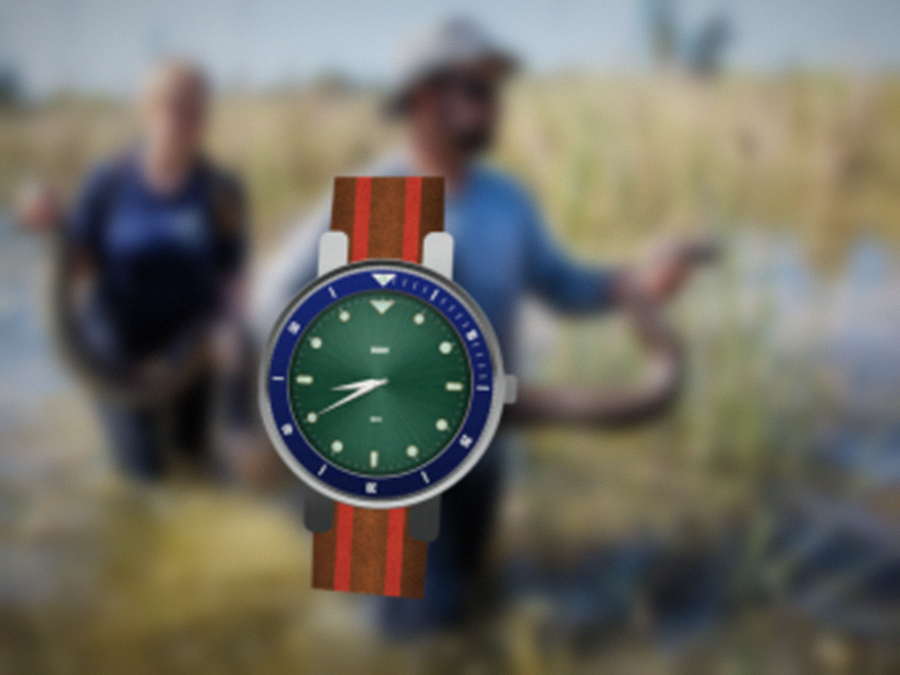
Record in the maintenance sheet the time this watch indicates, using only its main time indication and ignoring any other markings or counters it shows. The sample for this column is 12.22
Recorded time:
8.40
